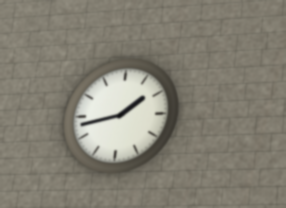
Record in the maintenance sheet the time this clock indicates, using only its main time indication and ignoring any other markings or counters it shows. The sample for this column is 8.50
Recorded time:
1.43
